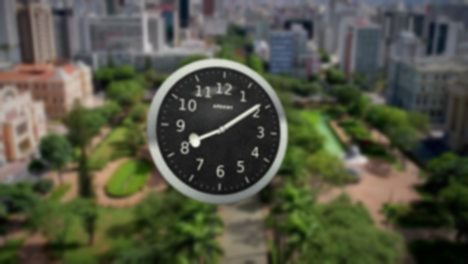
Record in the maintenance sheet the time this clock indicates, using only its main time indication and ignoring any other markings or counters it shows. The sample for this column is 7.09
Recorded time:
8.09
